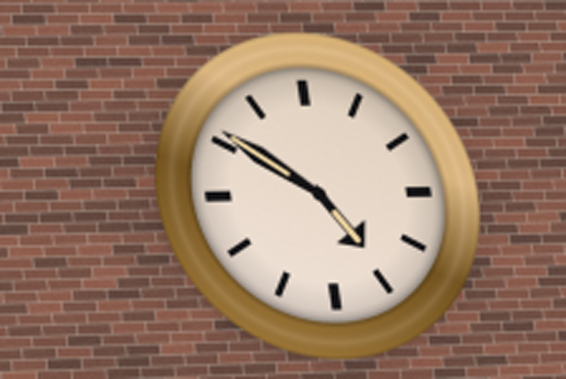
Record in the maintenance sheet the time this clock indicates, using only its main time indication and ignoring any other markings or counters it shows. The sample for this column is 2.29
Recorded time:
4.51
